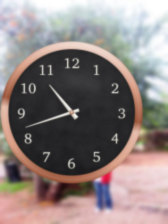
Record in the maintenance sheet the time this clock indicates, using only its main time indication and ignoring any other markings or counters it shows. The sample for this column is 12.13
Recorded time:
10.42
